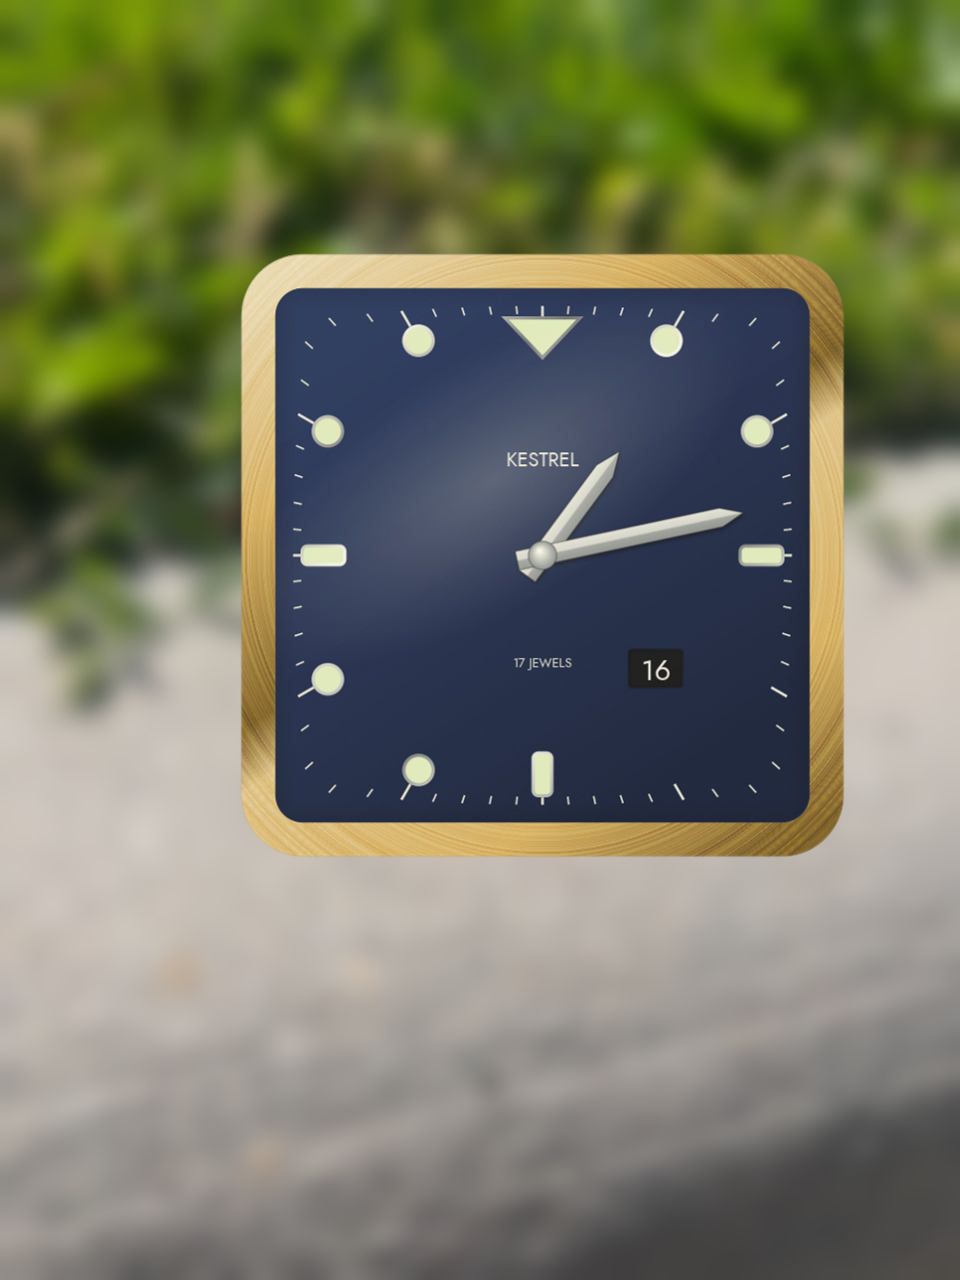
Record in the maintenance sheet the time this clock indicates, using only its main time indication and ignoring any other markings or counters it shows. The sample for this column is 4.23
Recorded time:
1.13
